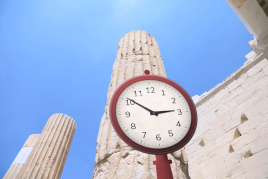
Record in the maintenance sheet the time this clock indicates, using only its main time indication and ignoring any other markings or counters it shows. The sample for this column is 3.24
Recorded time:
2.51
